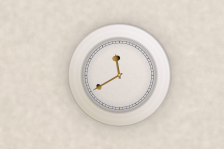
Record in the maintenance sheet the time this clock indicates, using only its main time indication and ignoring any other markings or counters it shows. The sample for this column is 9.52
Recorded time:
11.40
